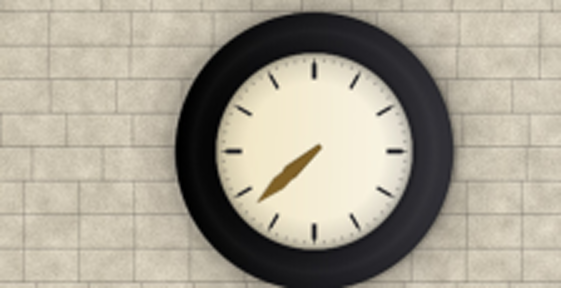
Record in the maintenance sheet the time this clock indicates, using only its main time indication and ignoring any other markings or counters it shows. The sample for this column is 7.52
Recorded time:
7.38
